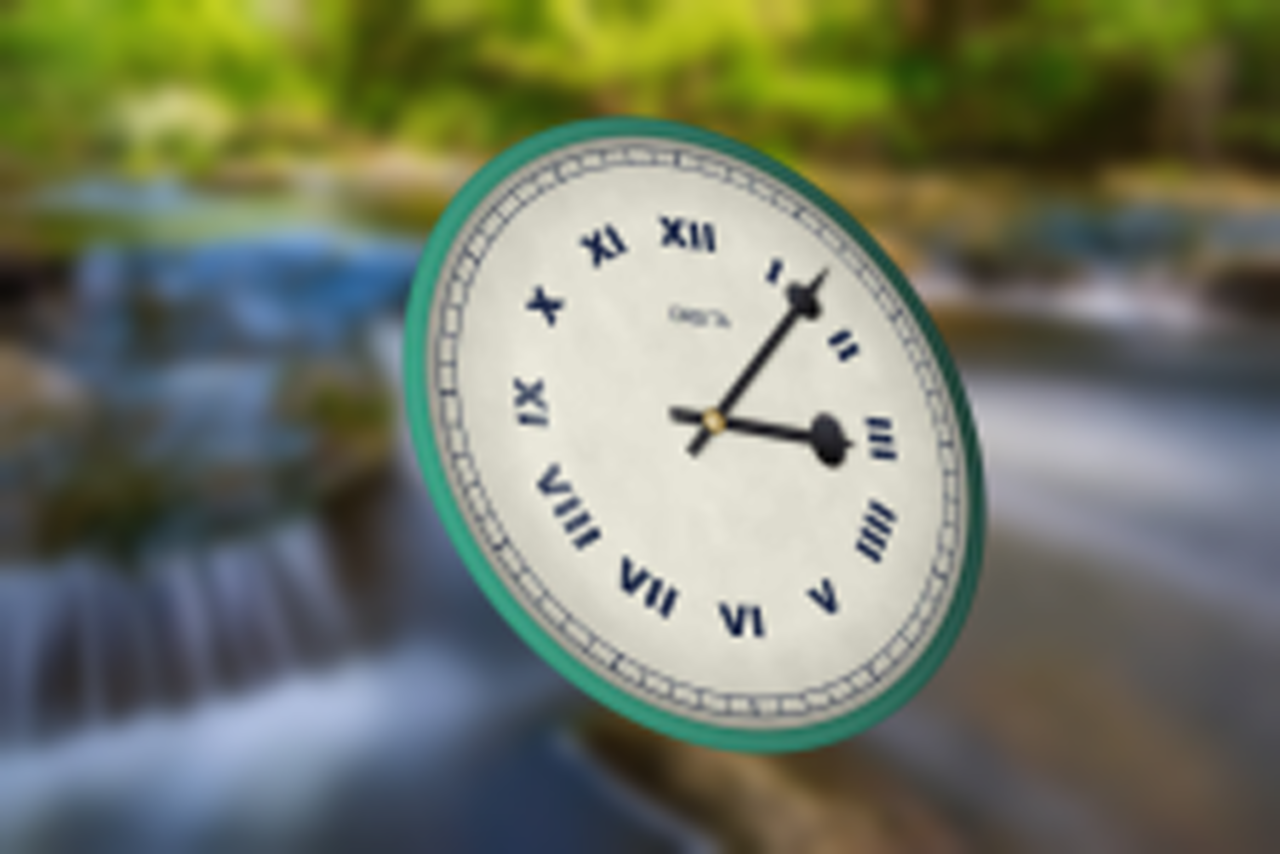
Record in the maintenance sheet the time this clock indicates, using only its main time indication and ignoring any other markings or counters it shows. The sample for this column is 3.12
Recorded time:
3.07
